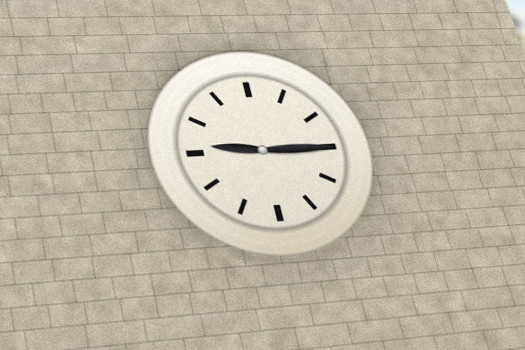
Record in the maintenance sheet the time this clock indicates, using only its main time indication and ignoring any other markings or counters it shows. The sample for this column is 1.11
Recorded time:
9.15
